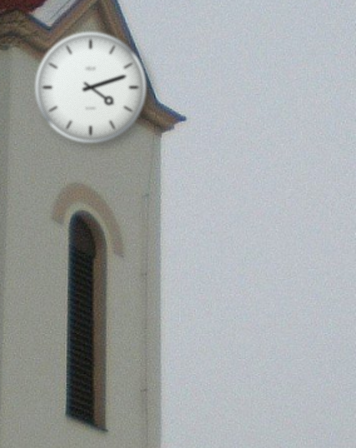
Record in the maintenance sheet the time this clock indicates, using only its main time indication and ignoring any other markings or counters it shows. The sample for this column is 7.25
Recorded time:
4.12
